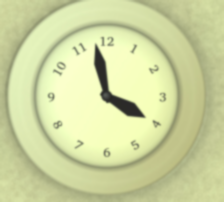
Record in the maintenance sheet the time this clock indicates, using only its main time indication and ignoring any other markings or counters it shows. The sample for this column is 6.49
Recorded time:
3.58
